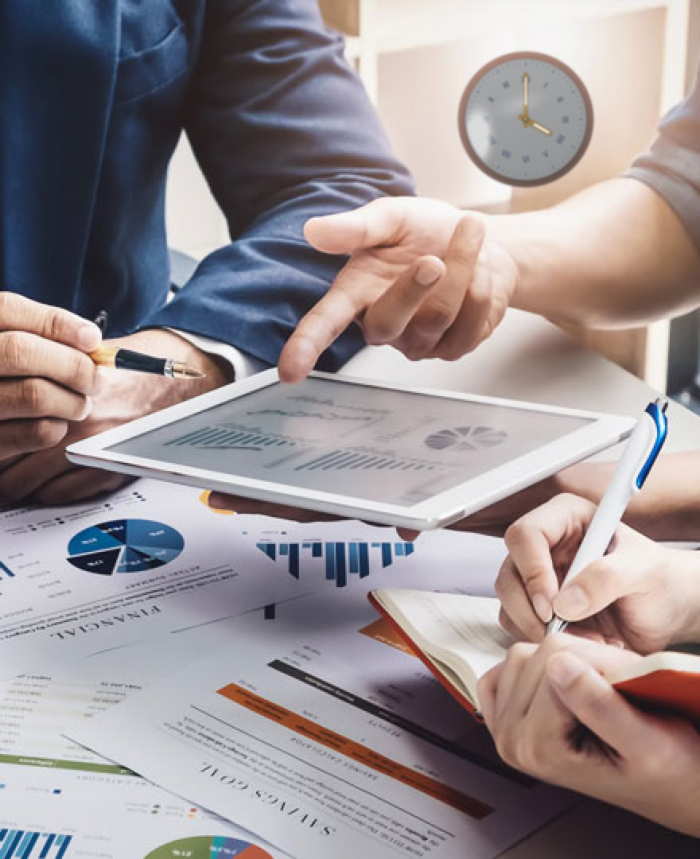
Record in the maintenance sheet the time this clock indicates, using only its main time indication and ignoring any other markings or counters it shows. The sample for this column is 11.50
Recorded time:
4.00
